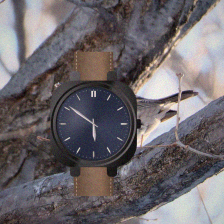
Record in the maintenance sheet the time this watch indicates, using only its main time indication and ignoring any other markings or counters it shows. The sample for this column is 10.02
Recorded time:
5.51
